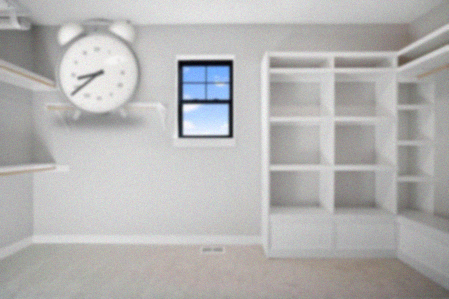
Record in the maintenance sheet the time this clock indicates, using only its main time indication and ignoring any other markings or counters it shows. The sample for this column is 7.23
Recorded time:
8.39
